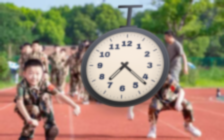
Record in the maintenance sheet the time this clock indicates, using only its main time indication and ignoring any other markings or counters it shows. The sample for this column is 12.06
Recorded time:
7.22
